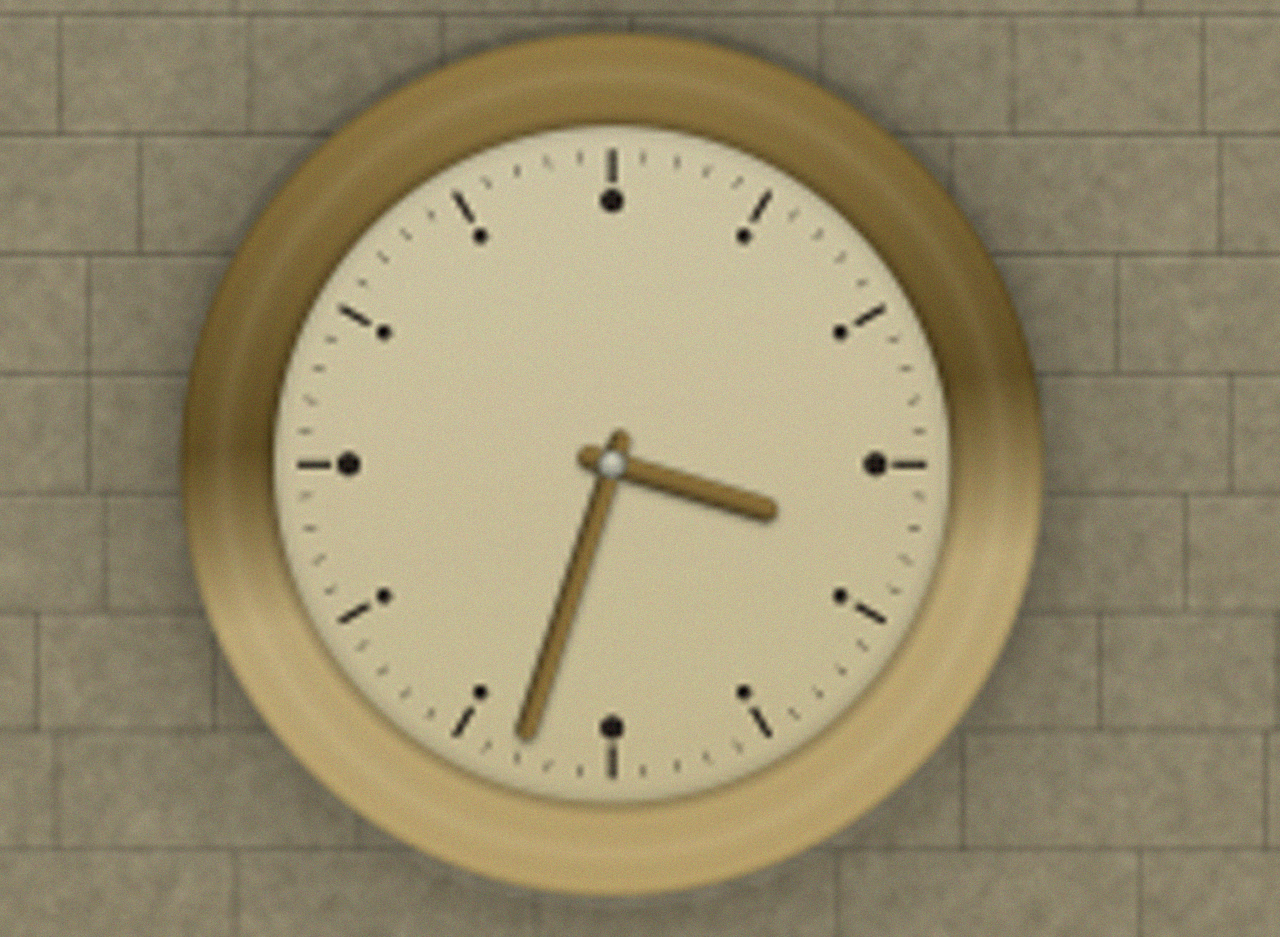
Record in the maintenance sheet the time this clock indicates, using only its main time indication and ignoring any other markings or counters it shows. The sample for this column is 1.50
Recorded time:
3.33
